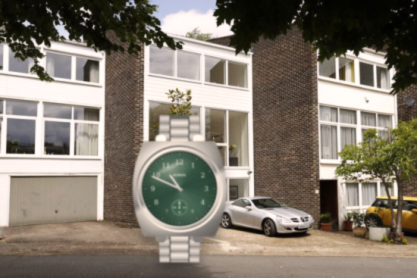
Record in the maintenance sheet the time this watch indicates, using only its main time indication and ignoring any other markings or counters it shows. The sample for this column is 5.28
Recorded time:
10.49
